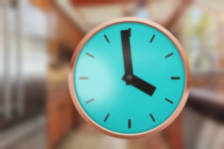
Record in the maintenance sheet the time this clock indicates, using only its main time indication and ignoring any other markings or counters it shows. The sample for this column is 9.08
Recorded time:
3.59
